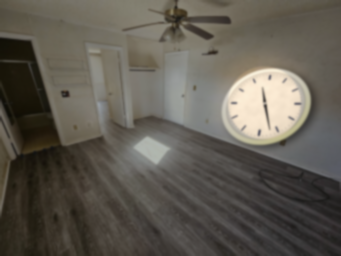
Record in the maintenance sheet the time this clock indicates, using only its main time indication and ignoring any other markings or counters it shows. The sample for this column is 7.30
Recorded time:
11.27
